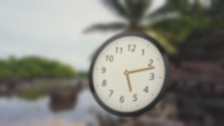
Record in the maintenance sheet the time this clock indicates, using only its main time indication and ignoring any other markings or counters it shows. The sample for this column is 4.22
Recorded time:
5.12
